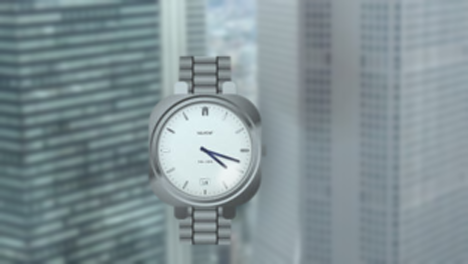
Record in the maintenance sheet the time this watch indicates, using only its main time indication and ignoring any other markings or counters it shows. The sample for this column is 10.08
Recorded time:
4.18
